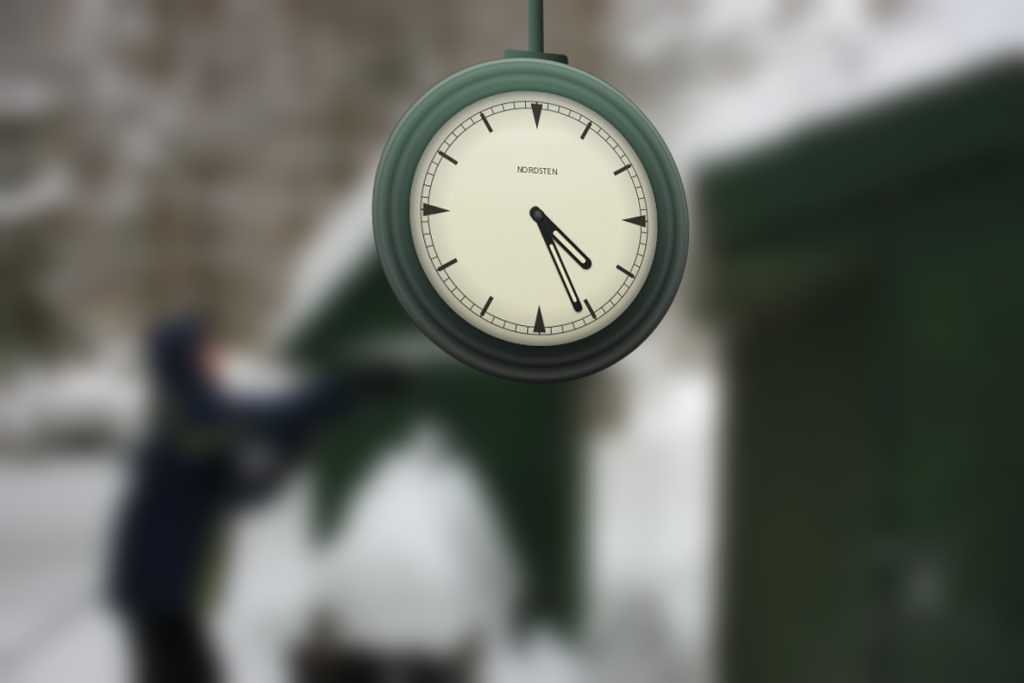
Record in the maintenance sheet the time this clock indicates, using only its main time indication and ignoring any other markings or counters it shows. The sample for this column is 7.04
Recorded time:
4.26
